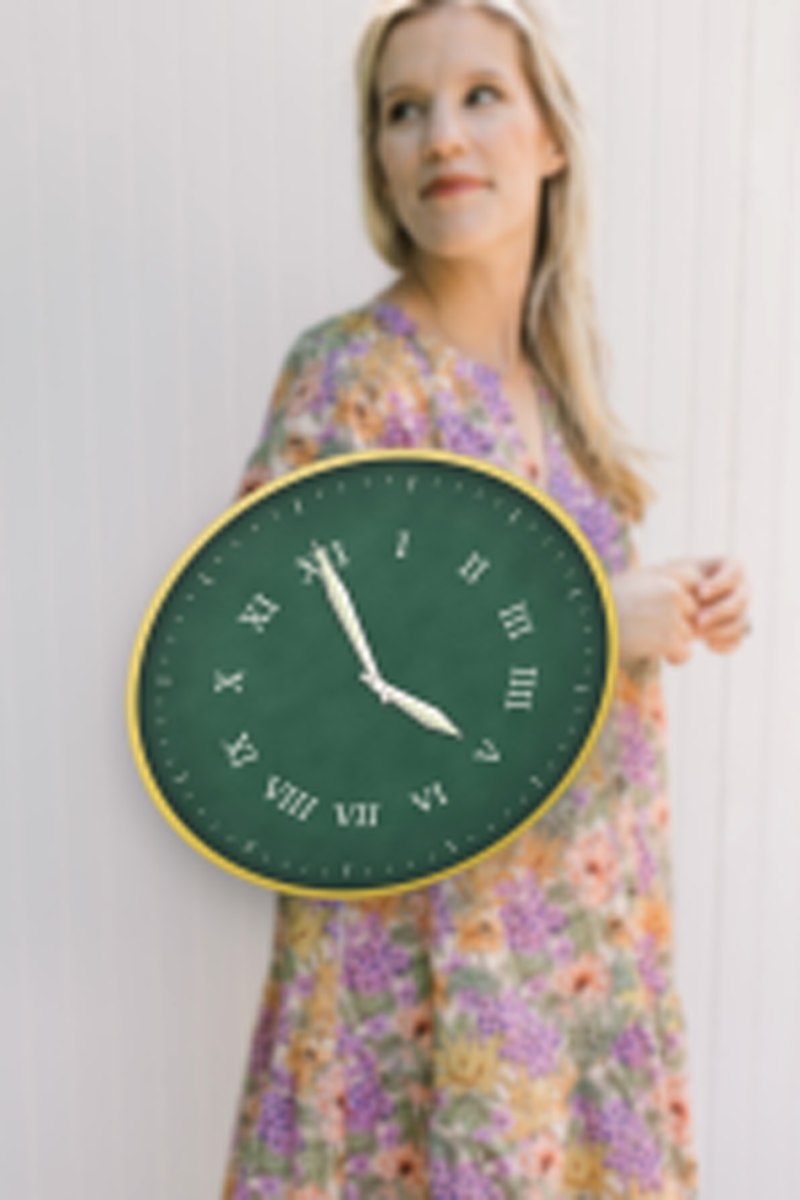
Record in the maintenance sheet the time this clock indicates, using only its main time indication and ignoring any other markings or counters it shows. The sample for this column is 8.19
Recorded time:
5.00
